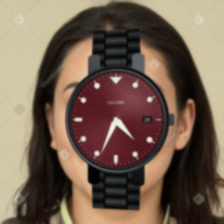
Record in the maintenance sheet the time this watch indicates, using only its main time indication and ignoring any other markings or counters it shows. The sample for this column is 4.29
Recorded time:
4.34
